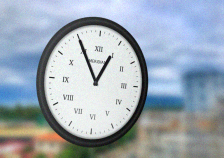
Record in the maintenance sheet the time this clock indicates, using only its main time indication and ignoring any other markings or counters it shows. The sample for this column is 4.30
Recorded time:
12.55
